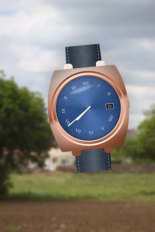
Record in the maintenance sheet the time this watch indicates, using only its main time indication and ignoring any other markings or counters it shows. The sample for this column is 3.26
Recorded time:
7.39
